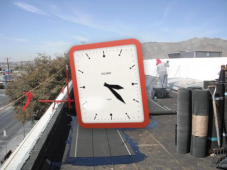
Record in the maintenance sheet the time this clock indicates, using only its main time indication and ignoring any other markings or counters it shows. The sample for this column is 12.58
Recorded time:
3.23
